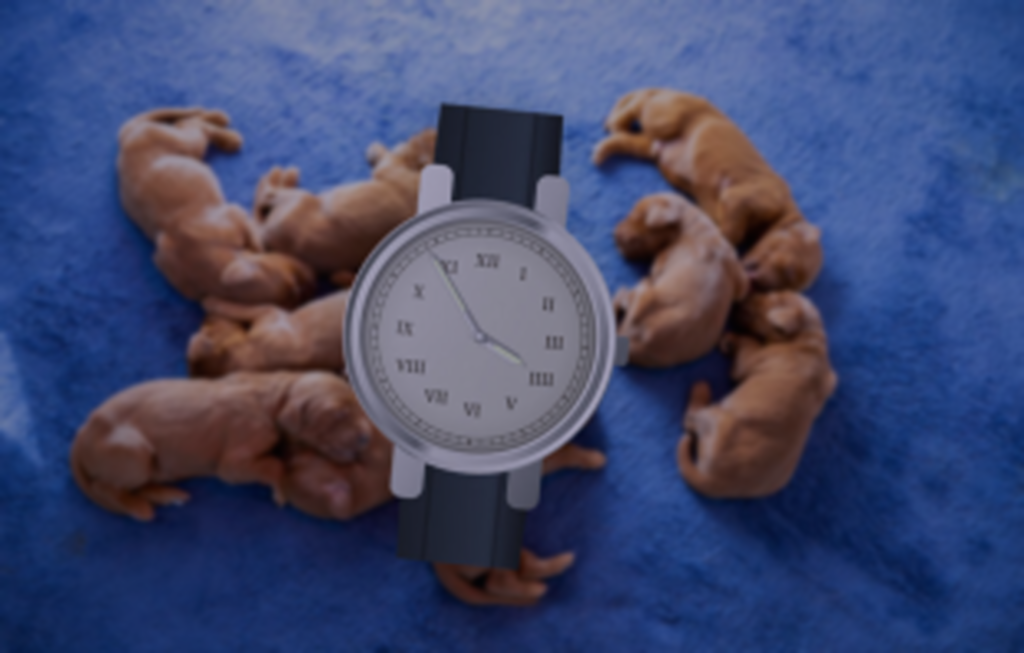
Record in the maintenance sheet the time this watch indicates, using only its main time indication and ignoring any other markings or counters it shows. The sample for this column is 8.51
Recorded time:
3.54
